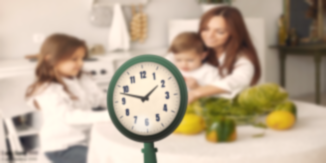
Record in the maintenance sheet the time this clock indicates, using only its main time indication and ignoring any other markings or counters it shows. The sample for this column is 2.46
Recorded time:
1.48
